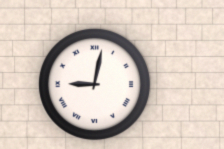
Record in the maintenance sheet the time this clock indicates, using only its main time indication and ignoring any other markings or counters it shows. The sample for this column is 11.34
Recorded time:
9.02
